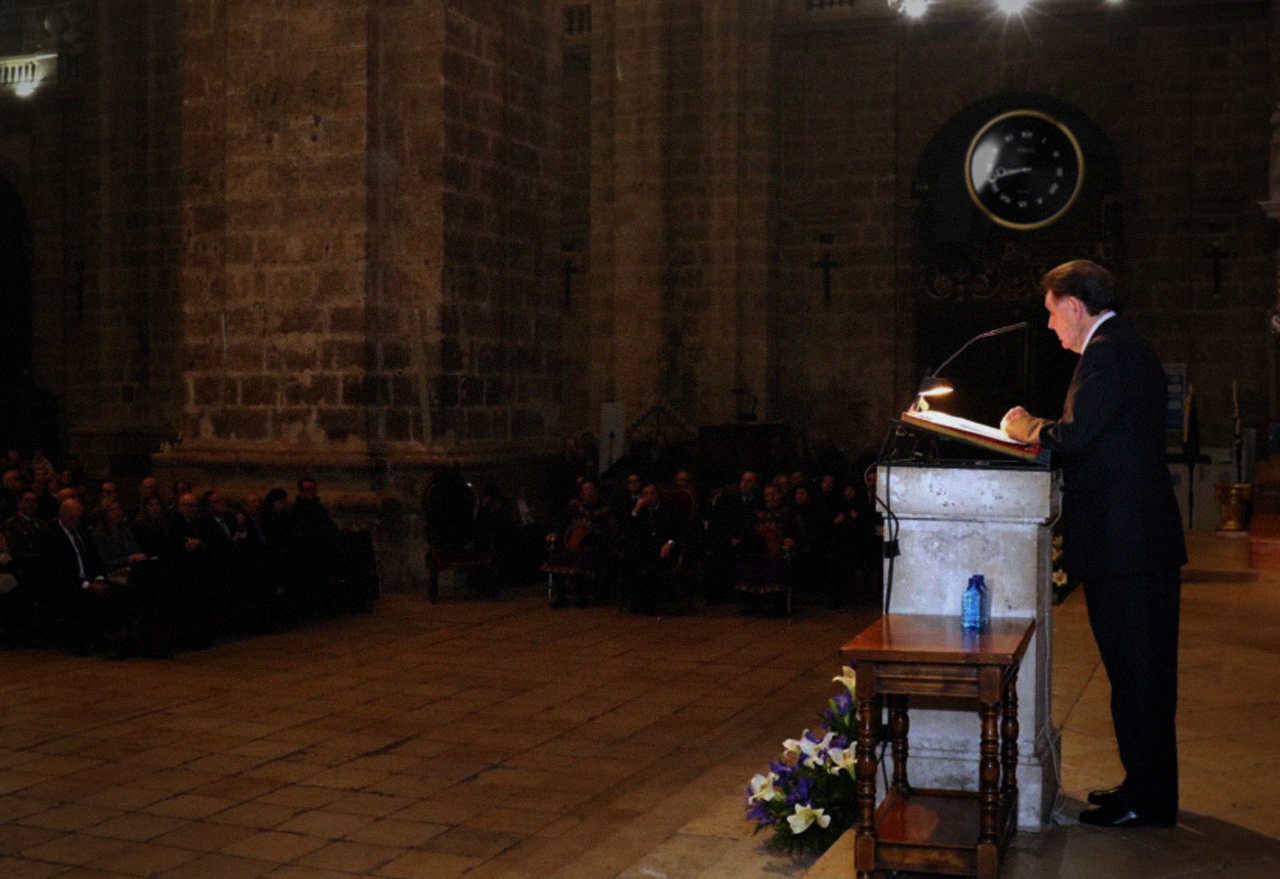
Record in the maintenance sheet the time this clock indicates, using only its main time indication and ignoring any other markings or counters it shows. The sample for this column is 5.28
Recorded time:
8.42
